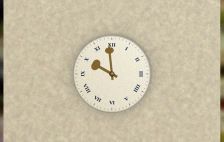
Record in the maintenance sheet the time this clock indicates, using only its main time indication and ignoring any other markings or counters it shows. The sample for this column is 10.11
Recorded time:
9.59
